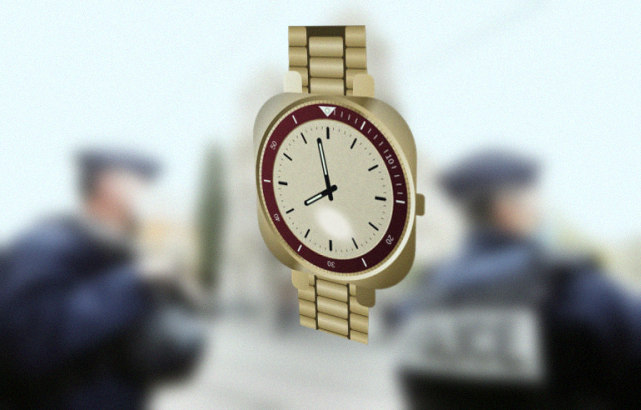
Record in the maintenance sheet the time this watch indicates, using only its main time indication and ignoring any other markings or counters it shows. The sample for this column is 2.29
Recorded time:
7.58
